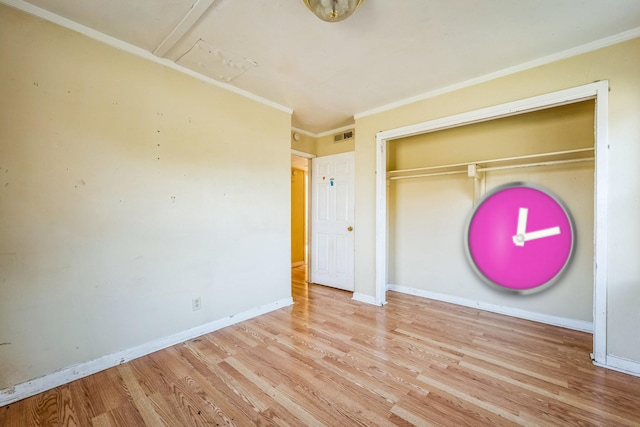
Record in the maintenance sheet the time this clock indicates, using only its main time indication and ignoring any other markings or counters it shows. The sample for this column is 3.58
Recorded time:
12.13
